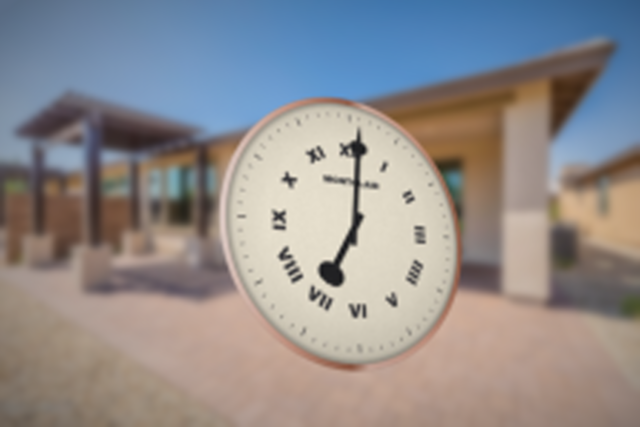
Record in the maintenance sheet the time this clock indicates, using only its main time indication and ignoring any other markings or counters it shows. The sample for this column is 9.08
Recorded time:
7.01
